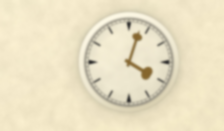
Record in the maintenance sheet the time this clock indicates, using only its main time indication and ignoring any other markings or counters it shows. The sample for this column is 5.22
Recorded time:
4.03
